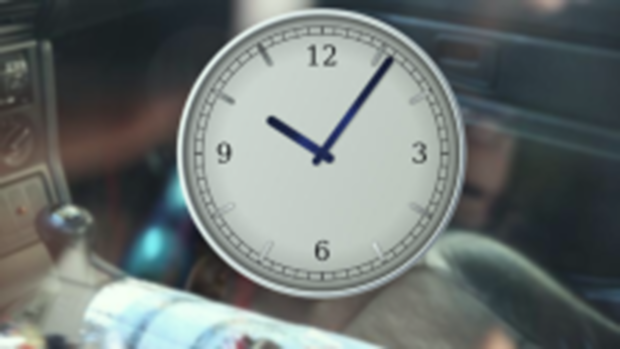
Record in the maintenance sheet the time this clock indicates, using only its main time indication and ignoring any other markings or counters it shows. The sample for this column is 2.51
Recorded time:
10.06
